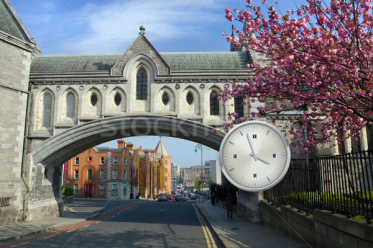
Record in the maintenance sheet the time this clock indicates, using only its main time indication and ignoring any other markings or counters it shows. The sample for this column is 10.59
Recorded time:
3.57
